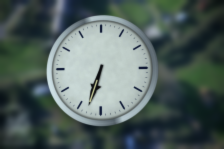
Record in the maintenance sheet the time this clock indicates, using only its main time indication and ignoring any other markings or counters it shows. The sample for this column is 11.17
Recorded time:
6.33
